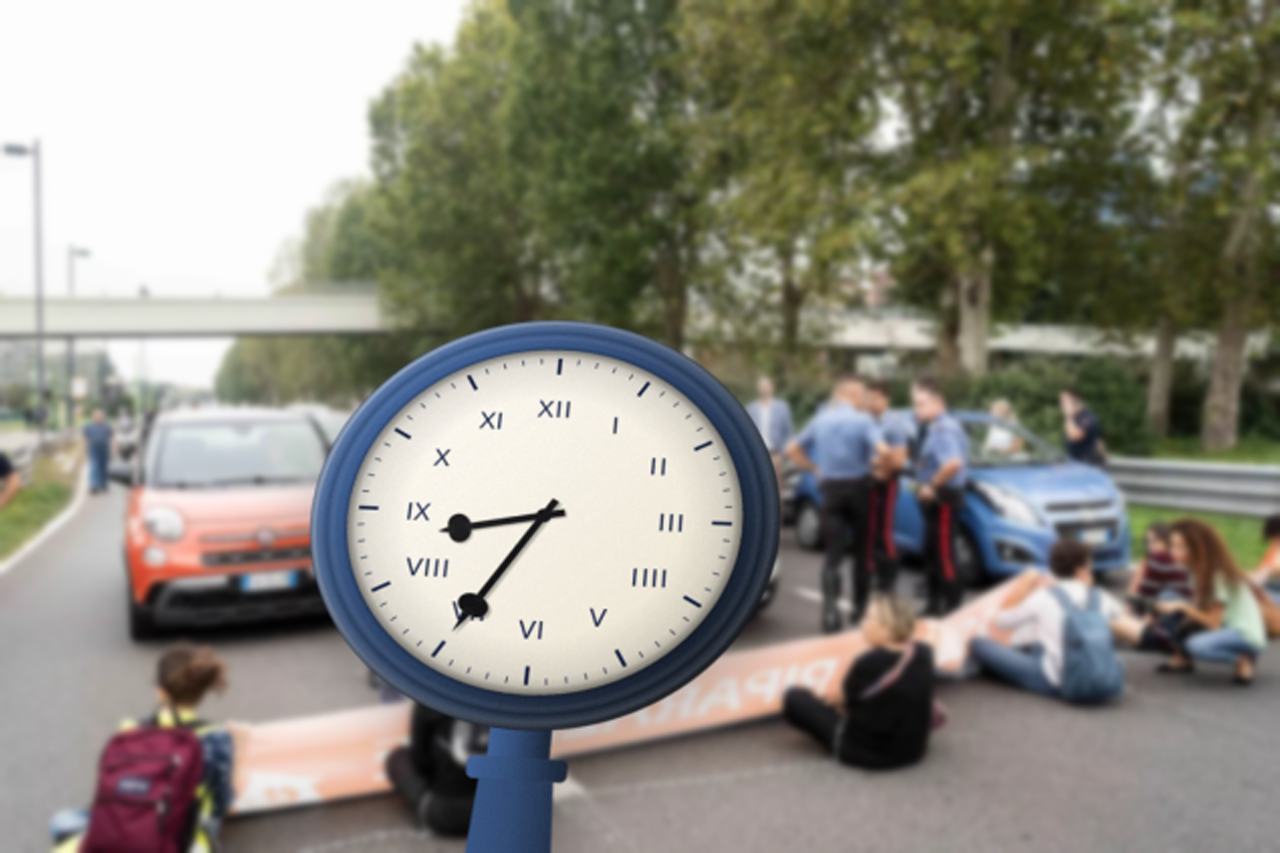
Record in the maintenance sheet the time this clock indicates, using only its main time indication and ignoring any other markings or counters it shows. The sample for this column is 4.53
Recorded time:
8.35
